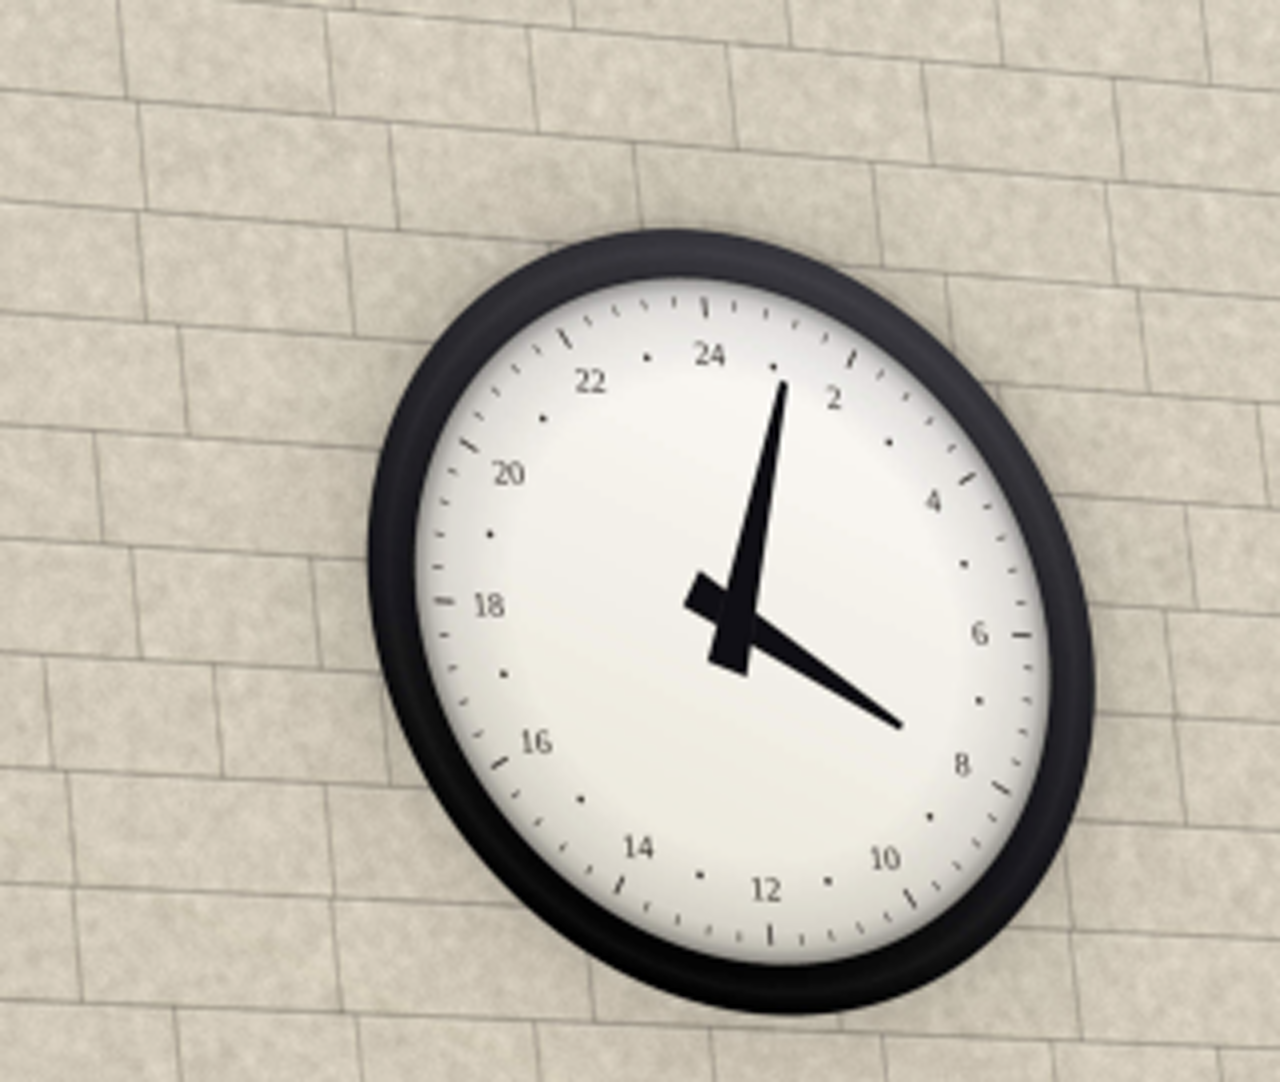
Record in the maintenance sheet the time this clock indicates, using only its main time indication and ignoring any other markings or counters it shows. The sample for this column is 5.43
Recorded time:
8.03
